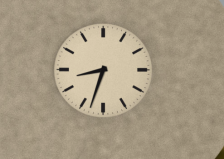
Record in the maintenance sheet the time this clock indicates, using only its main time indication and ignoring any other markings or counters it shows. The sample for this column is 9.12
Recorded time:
8.33
